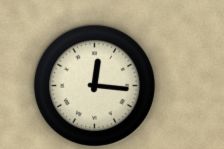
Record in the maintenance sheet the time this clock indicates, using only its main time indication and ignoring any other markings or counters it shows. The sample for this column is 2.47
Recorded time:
12.16
